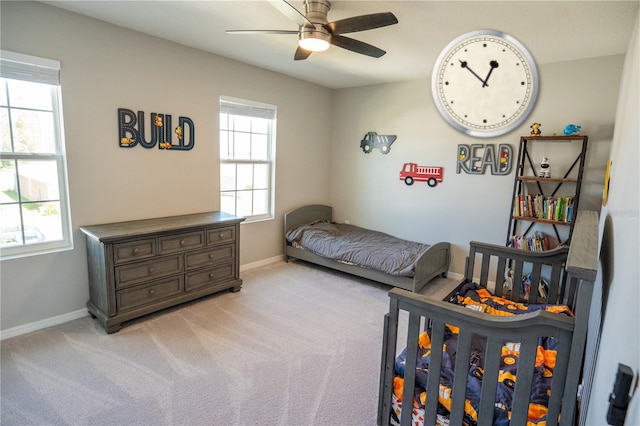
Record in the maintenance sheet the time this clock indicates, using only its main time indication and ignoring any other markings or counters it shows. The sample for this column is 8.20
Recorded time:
12.52
